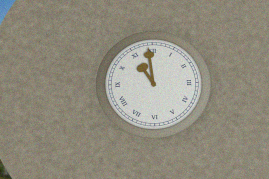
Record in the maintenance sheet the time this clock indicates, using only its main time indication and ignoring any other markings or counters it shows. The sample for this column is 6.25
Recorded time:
10.59
